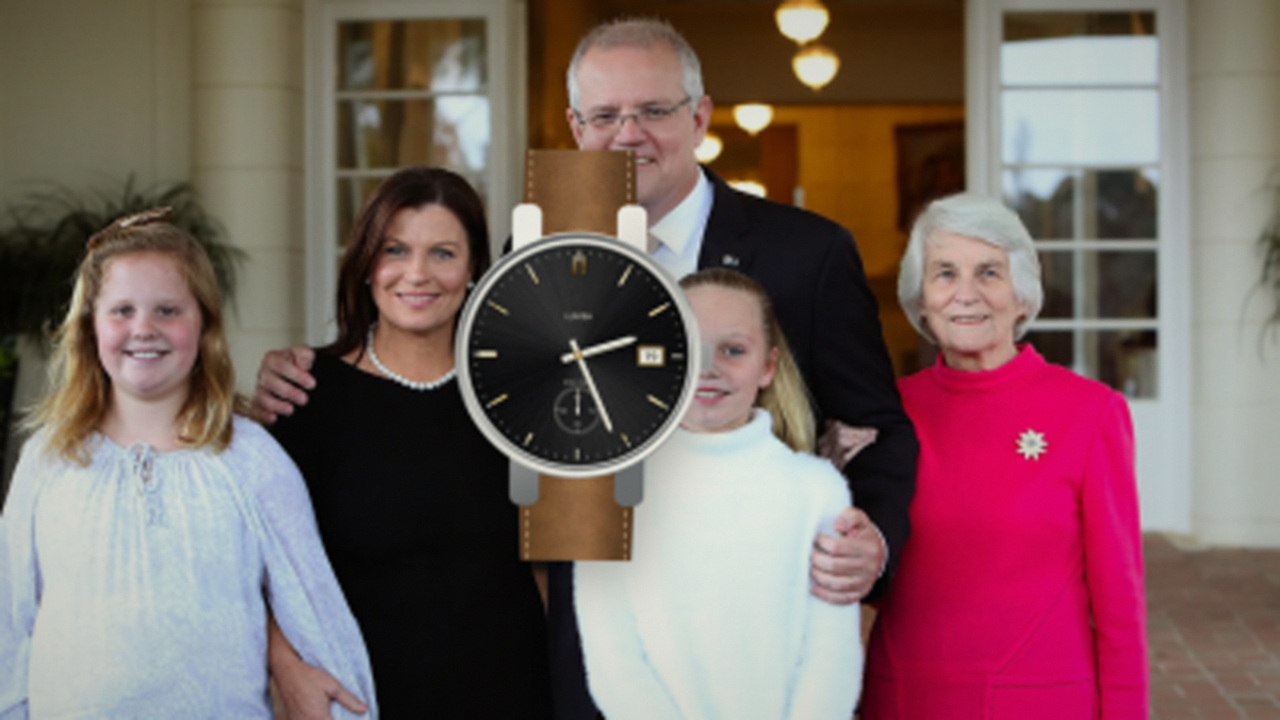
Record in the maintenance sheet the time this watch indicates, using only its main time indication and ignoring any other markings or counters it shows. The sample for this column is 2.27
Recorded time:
2.26
